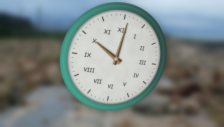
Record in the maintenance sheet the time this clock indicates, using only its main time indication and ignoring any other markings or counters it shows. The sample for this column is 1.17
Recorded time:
10.01
